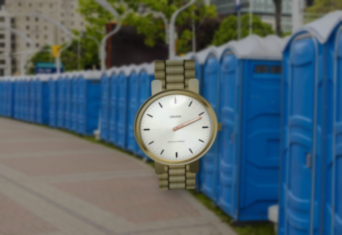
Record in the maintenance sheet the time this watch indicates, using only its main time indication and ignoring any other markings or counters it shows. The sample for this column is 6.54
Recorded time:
2.11
